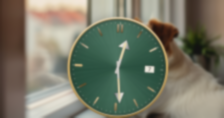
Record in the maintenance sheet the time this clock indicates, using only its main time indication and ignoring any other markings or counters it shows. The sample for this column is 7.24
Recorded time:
12.29
